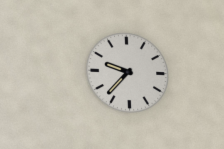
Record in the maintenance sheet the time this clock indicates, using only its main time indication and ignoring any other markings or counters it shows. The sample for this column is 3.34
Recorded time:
9.37
